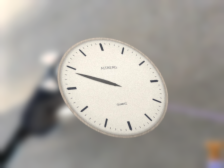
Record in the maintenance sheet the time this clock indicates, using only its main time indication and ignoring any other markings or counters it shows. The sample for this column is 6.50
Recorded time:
9.49
